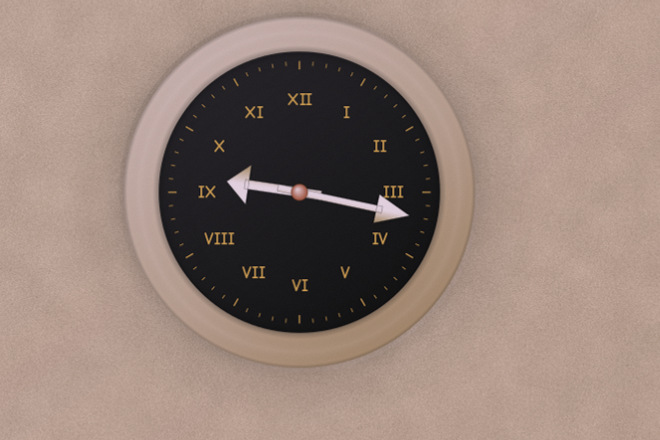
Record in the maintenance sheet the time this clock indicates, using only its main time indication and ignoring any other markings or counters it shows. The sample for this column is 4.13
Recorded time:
9.17
